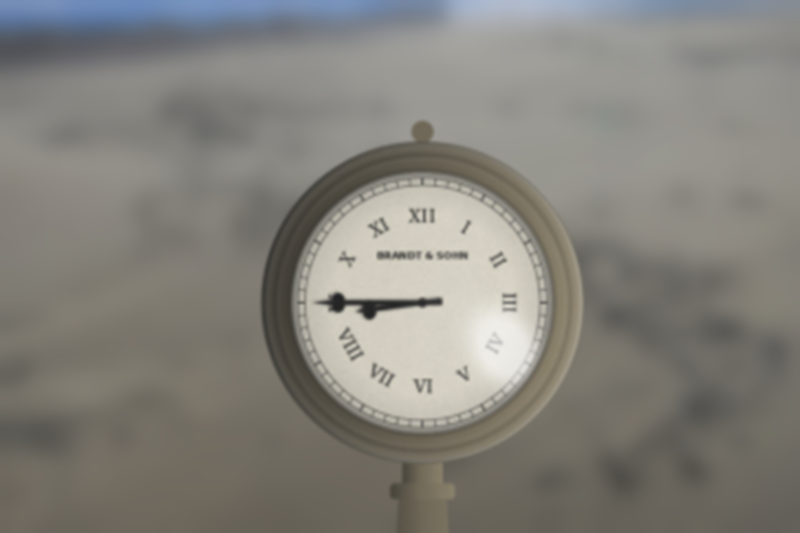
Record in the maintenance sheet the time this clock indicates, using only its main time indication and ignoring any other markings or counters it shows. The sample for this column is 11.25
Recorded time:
8.45
